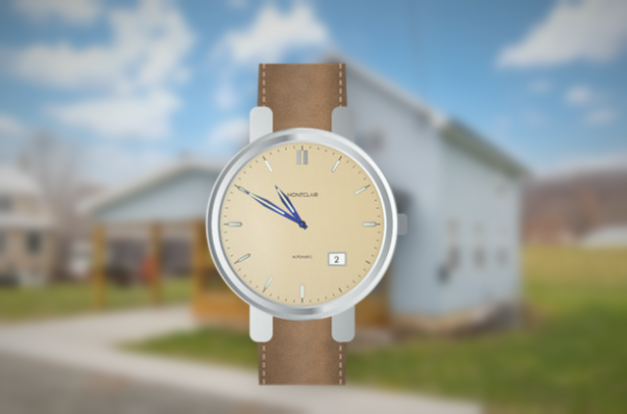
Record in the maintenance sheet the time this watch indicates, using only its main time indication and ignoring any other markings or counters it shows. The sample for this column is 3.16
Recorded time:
10.50
